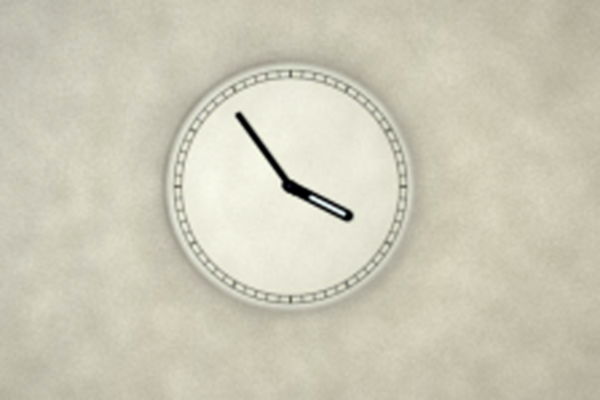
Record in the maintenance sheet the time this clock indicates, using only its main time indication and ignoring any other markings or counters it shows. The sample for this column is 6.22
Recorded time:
3.54
